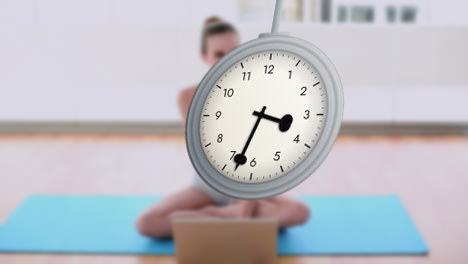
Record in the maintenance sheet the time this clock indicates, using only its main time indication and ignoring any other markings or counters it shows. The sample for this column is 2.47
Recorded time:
3.33
